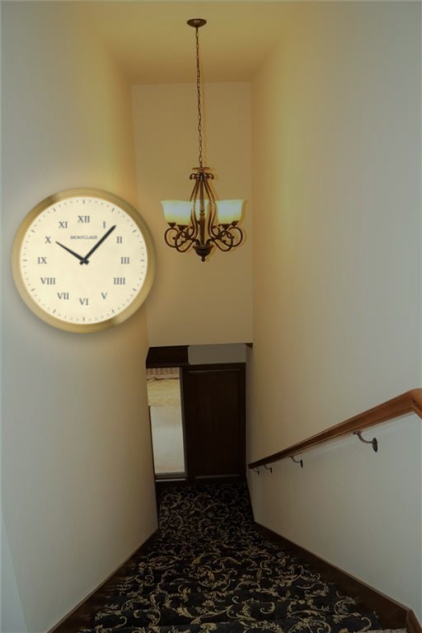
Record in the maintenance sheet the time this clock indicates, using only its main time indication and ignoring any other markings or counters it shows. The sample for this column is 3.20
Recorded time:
10.07
